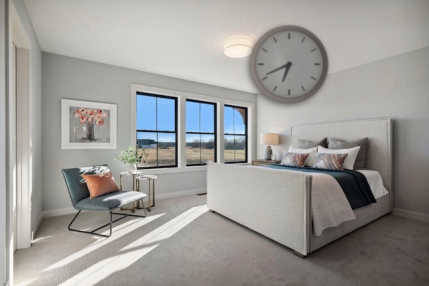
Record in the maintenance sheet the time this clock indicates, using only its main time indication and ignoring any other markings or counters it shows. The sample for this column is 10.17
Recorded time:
6.41
